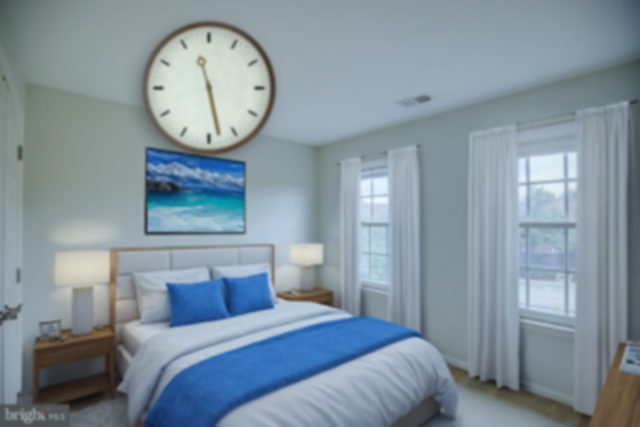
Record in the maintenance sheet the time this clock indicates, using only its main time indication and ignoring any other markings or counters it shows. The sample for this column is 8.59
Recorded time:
11.28
